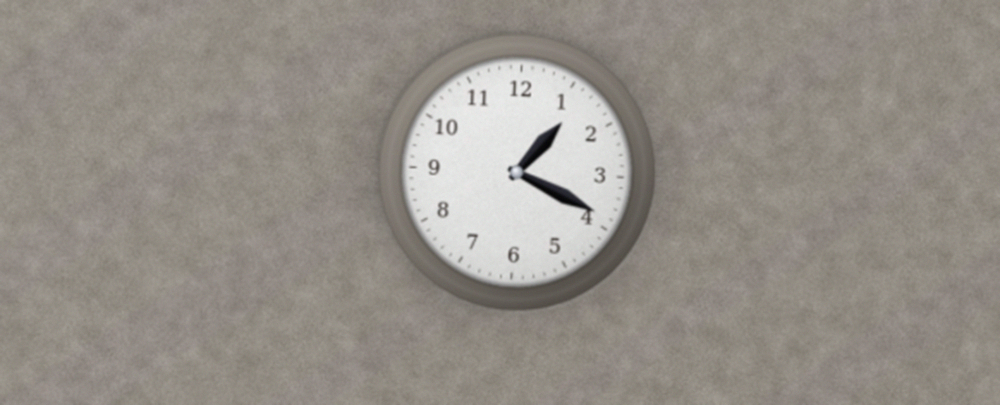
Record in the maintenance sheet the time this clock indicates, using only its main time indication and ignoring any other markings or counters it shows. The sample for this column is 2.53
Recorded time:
1.19
